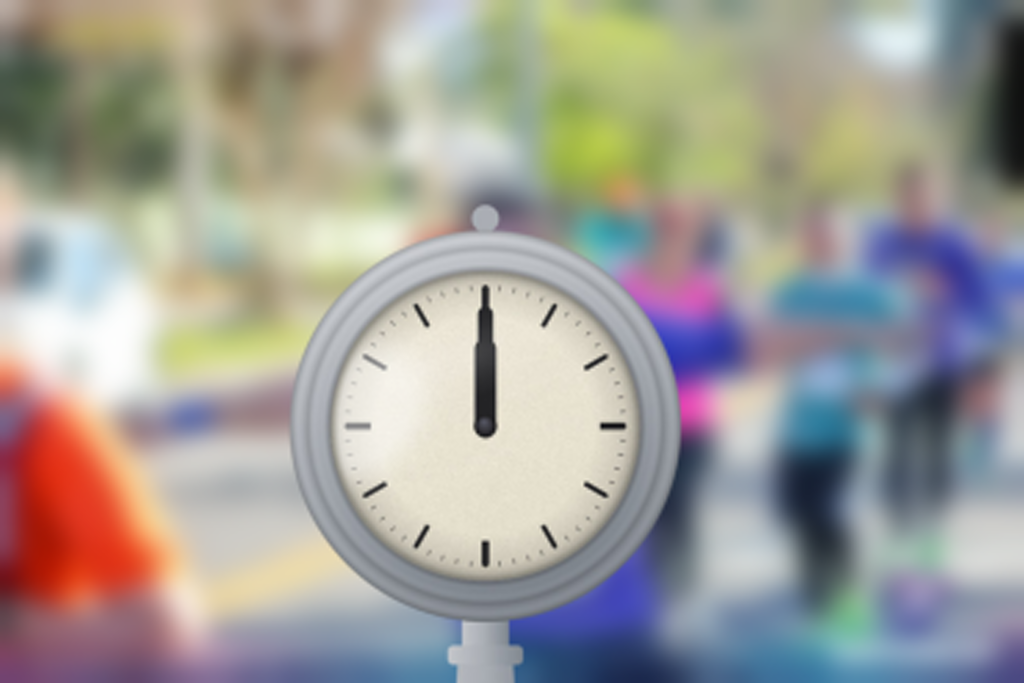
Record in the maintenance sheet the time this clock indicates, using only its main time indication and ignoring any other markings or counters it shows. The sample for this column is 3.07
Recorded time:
12.00
